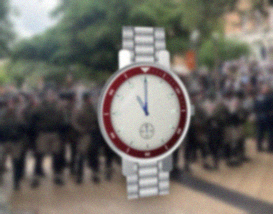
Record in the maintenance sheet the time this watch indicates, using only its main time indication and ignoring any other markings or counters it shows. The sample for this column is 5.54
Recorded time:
11.00
